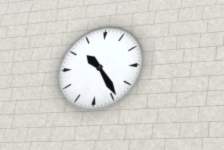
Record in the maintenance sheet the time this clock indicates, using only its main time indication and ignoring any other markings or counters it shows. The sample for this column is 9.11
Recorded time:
10.24
